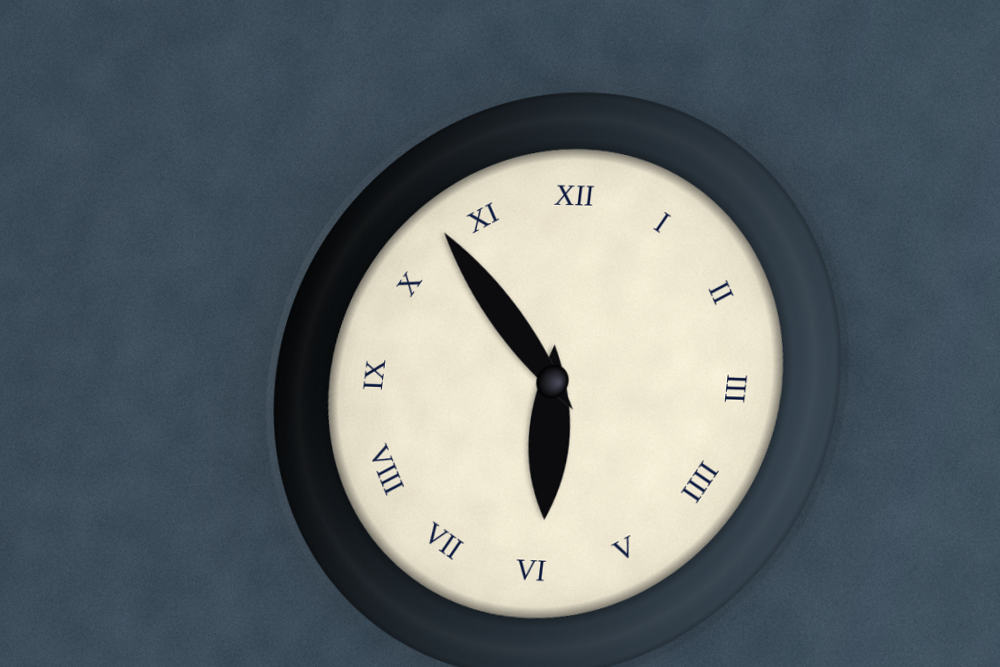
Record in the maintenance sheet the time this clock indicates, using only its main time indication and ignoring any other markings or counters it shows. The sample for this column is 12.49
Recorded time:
5.53
